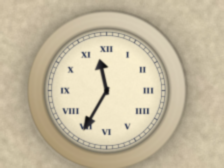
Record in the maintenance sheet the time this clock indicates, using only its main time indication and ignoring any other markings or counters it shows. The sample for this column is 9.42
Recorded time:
11.35
